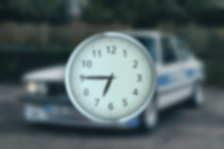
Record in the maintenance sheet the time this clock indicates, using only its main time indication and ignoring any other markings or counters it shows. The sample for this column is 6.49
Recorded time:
6.45
